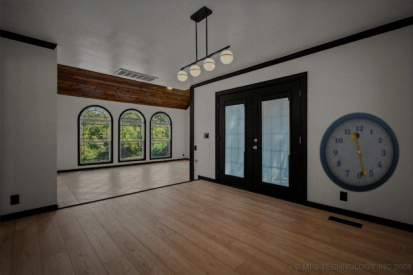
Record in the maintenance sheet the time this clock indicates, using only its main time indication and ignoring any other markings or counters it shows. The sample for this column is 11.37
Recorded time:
11.28
